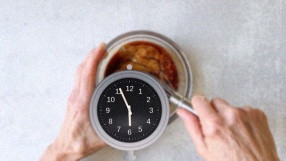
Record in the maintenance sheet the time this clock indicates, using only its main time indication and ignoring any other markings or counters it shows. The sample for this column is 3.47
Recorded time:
5.56
